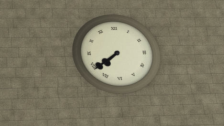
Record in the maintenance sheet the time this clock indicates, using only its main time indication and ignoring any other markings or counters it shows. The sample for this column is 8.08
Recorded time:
7.39
